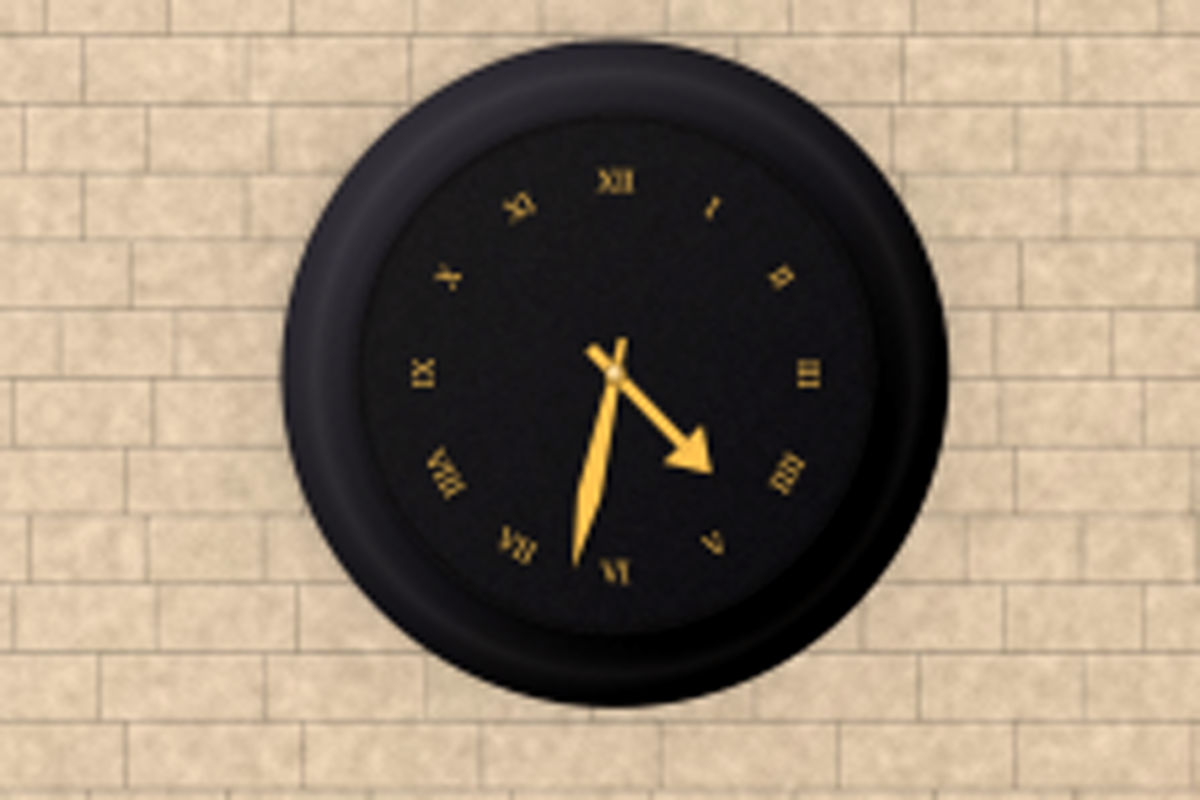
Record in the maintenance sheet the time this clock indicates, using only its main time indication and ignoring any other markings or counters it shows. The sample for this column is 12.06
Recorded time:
4.32
